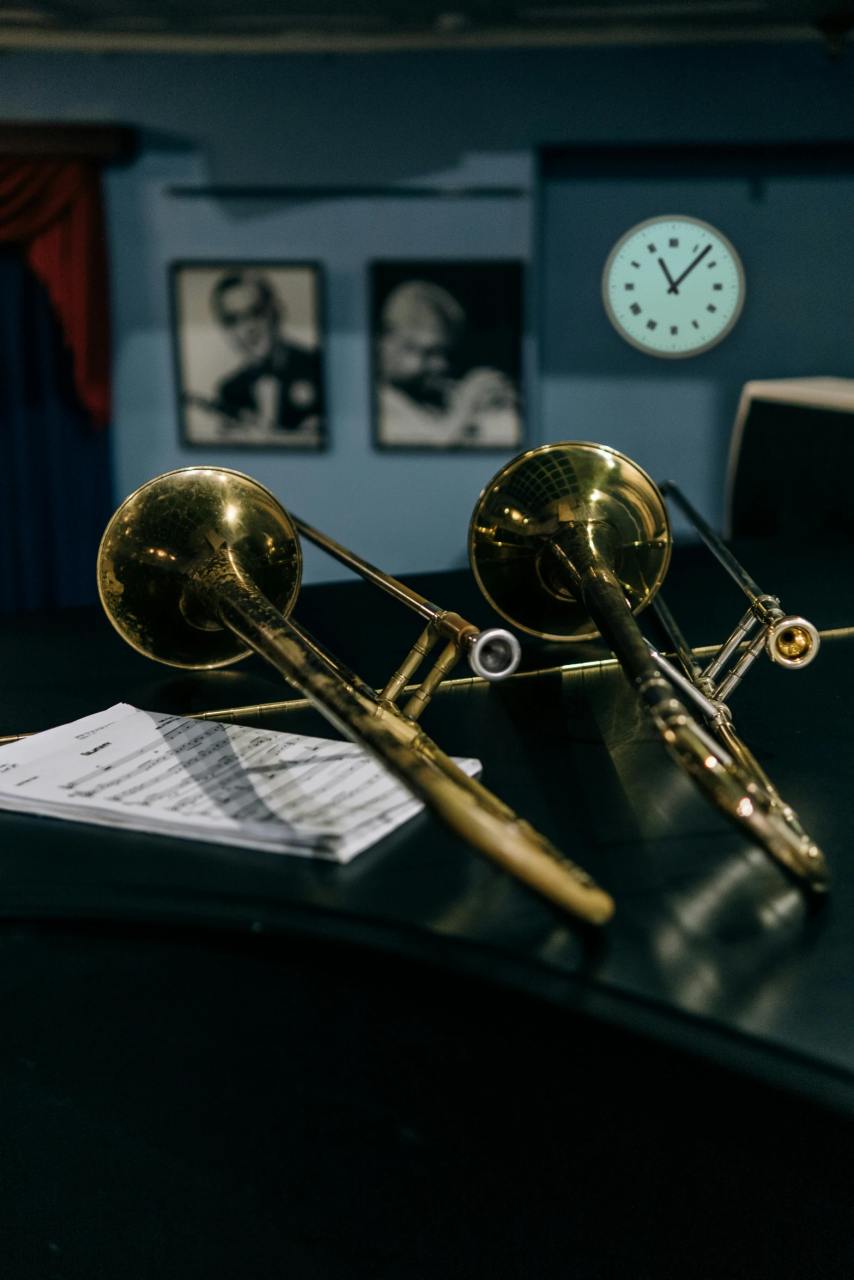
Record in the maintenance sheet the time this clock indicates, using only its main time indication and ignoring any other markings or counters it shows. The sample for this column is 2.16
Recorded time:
11.07
